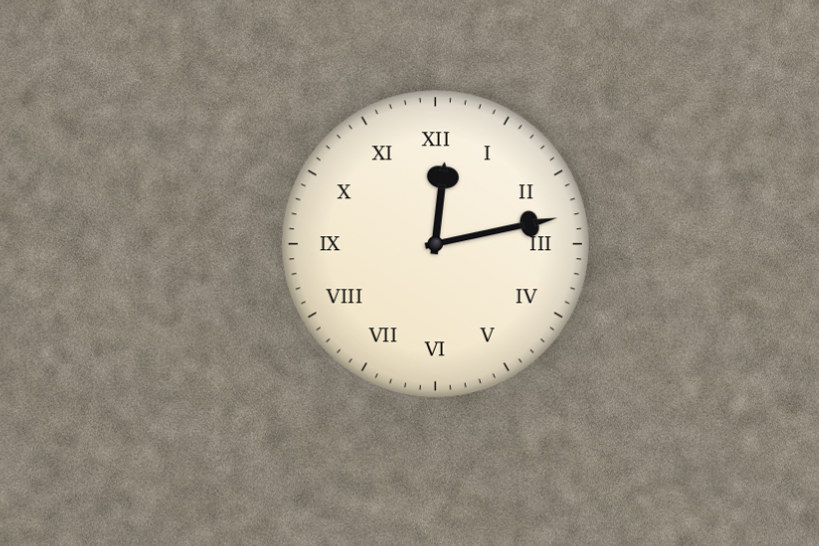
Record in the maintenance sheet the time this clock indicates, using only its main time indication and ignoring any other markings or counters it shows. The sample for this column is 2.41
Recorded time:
12.13
